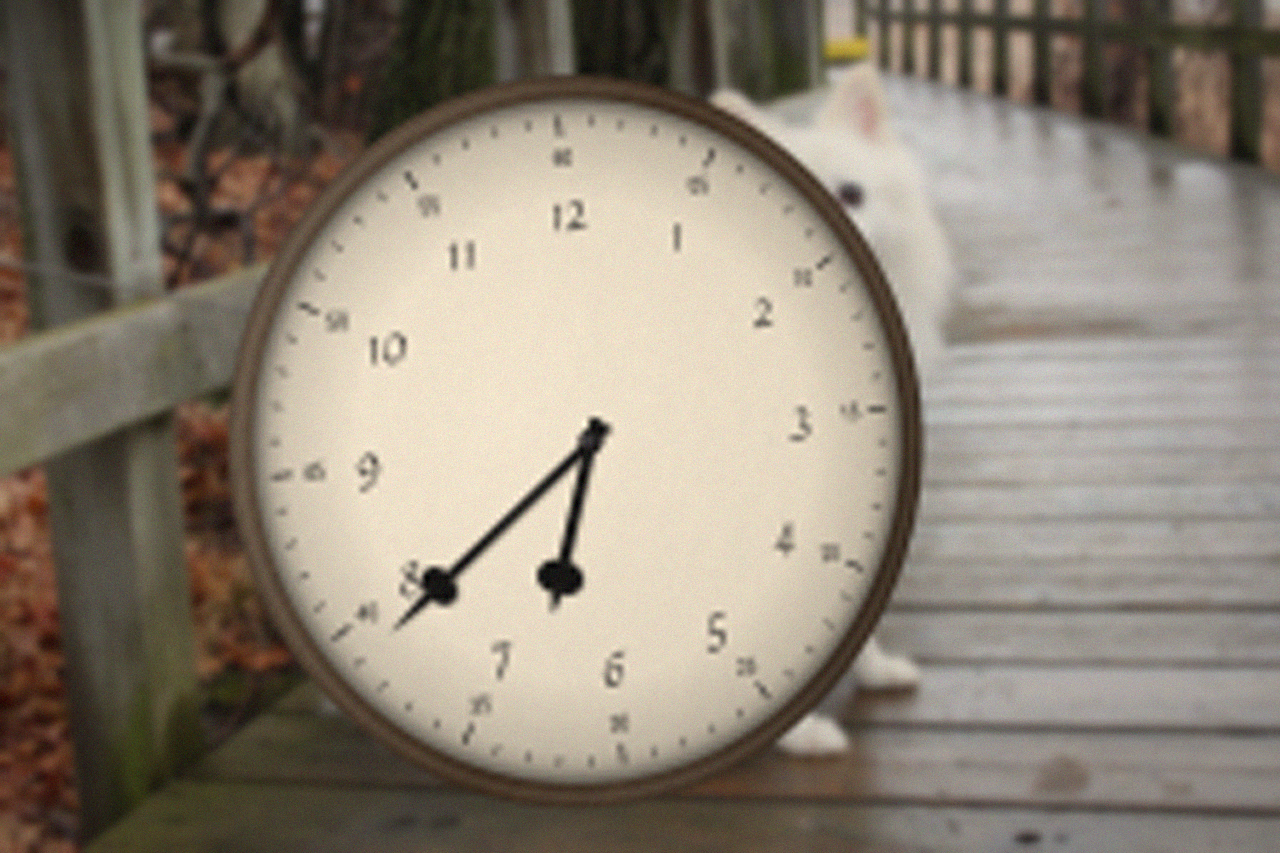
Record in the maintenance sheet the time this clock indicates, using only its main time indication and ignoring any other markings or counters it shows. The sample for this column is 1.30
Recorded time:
6.39
